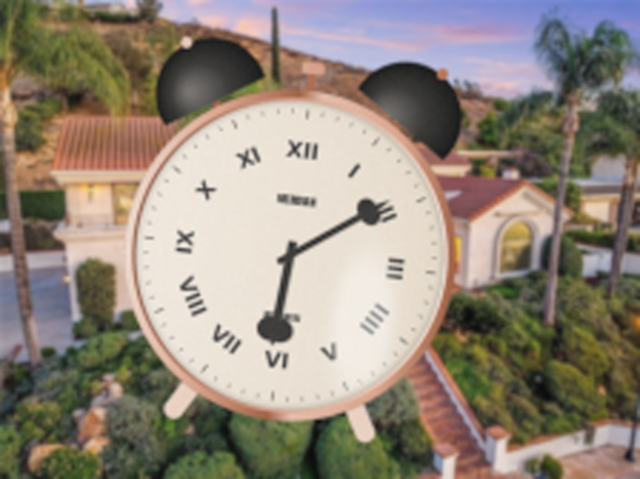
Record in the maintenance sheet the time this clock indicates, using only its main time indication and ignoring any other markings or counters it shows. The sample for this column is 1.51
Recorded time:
6.09
